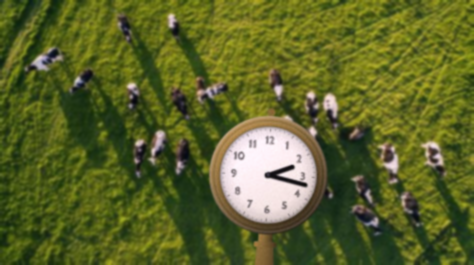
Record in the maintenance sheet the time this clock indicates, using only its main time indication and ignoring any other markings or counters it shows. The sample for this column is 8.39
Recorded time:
2.17
